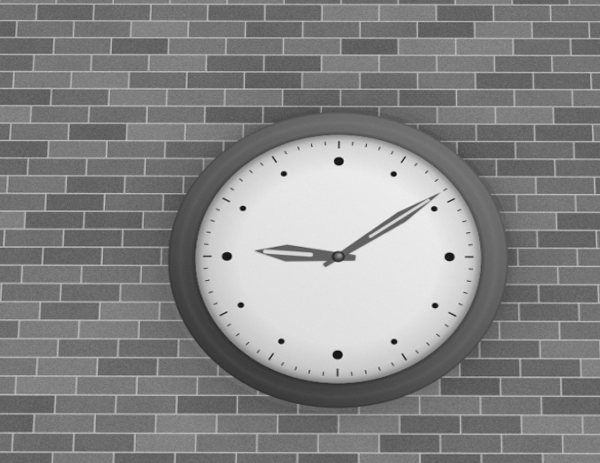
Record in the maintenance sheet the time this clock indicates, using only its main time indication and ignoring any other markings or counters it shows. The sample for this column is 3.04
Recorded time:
9.09
